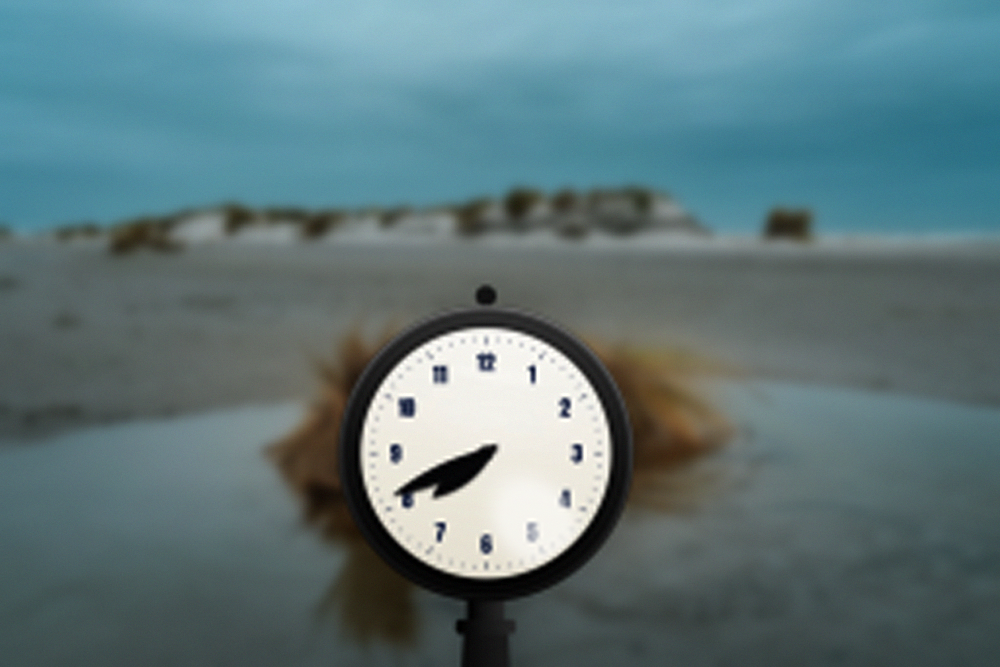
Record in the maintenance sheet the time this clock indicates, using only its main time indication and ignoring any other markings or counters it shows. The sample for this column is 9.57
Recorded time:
7.41
